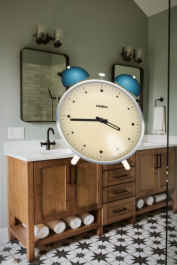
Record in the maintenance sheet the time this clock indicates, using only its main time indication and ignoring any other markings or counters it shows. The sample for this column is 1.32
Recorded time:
3.44
